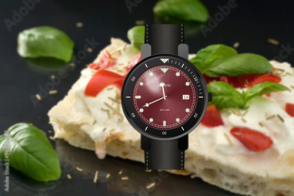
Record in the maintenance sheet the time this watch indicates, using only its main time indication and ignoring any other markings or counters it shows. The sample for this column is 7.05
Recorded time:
11.41
